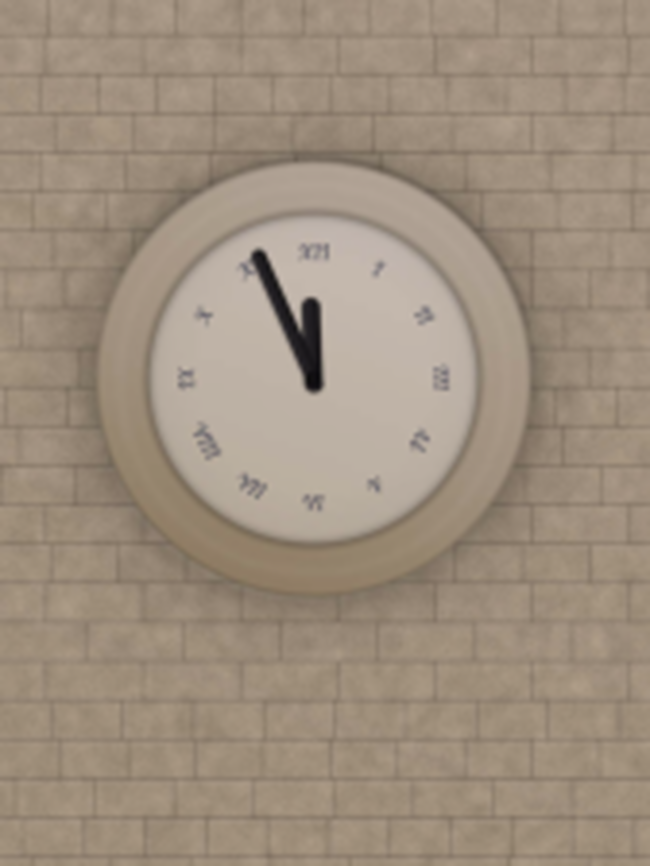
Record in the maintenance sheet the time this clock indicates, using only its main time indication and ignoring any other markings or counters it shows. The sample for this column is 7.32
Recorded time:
11.56
